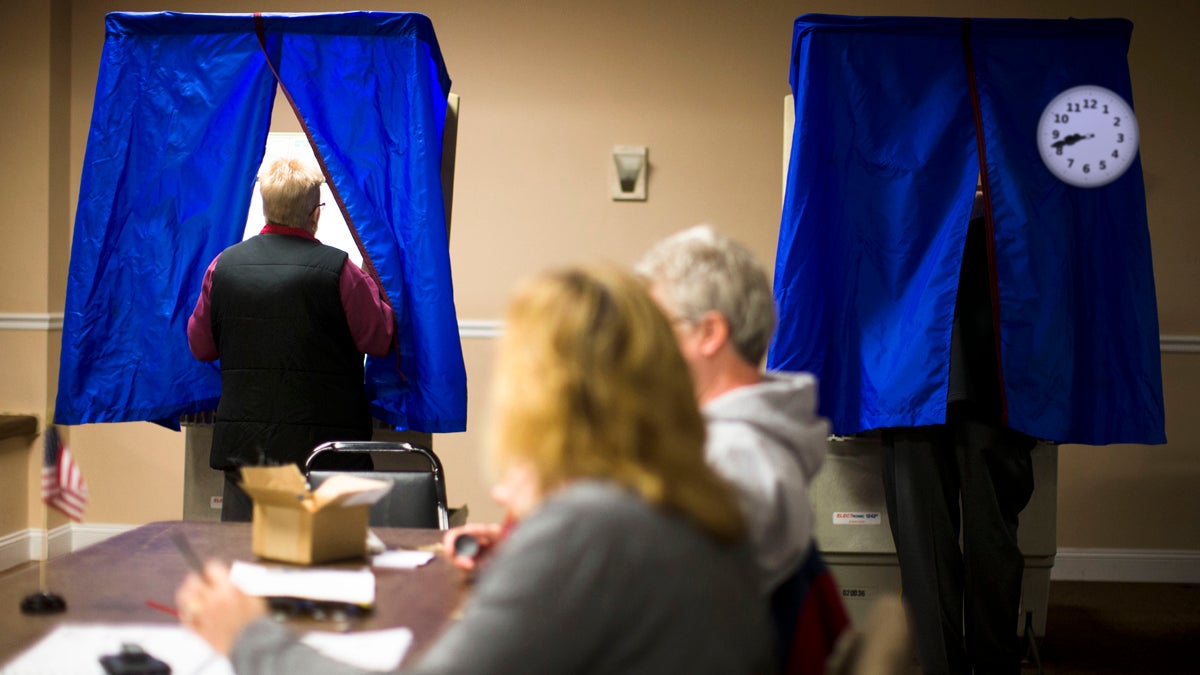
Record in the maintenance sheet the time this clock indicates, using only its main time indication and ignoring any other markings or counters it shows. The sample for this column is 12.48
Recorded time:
8.42
